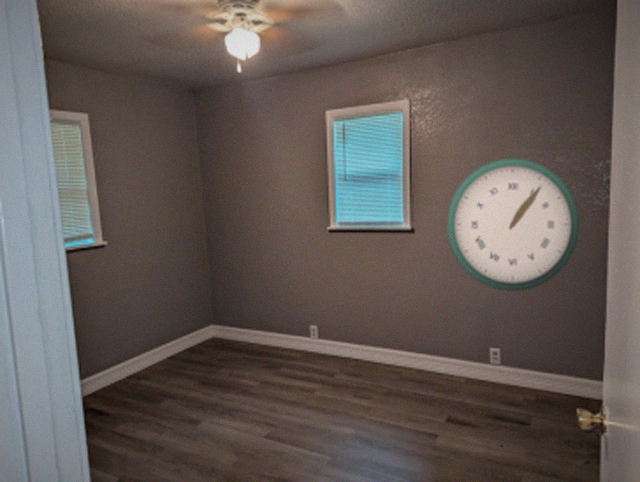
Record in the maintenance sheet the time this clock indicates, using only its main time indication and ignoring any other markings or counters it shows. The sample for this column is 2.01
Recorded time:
1.06
